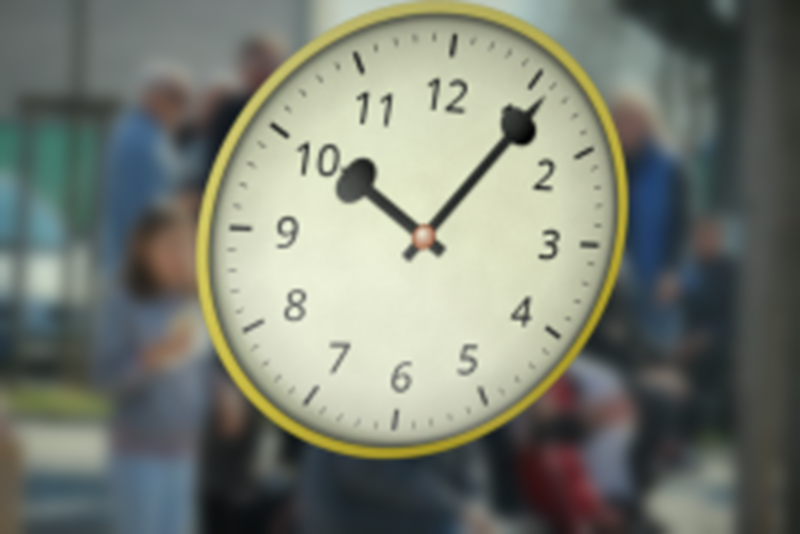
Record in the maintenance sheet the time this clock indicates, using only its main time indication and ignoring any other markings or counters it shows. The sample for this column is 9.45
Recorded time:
10.06
